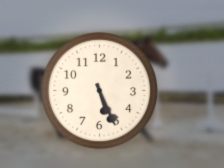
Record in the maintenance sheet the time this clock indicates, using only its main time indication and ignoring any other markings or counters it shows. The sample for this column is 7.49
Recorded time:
5.26
